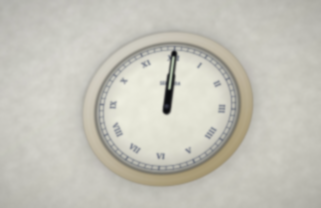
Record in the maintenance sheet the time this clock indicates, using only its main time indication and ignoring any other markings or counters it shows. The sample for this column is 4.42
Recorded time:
12.00
